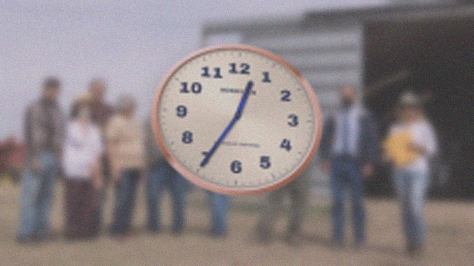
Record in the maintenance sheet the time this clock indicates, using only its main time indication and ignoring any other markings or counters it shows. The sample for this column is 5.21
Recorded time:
12.35
